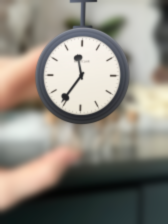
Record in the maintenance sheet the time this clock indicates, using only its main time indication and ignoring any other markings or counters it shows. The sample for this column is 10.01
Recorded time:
11.36
